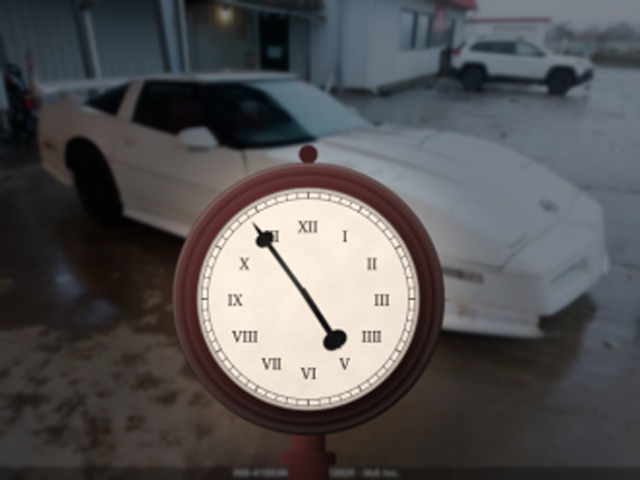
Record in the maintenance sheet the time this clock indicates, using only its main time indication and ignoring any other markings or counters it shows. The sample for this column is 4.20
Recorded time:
4.54
